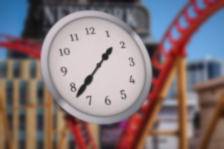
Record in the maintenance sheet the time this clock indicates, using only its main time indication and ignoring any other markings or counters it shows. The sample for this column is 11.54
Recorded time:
1.38
